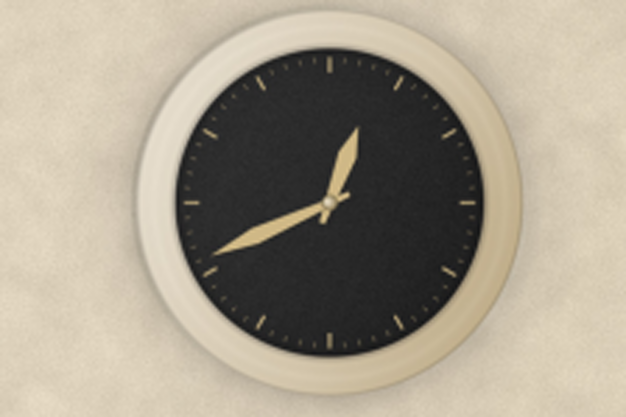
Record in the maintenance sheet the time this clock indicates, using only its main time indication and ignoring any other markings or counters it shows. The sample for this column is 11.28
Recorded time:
12.41
